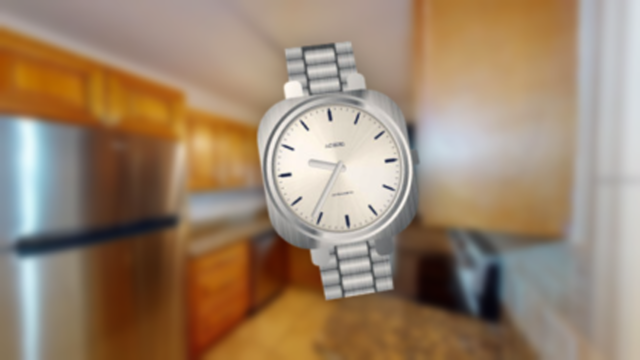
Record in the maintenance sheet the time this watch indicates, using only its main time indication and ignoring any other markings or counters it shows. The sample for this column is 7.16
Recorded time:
9.36
